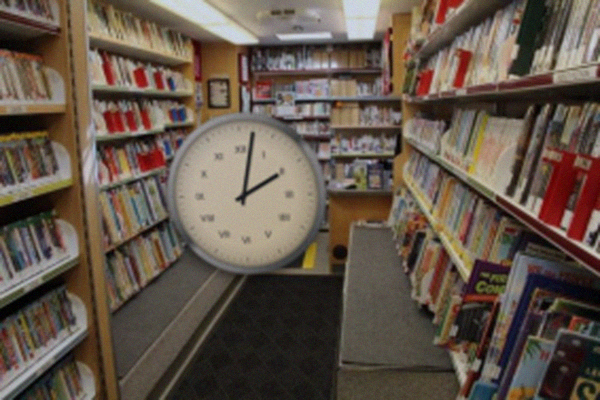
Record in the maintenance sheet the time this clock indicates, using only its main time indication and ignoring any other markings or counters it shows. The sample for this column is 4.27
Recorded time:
2.02
